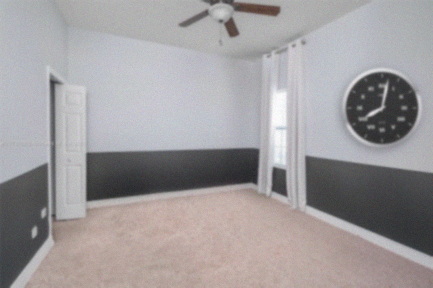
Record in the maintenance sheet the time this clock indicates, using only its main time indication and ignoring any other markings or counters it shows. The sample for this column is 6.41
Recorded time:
8.02
